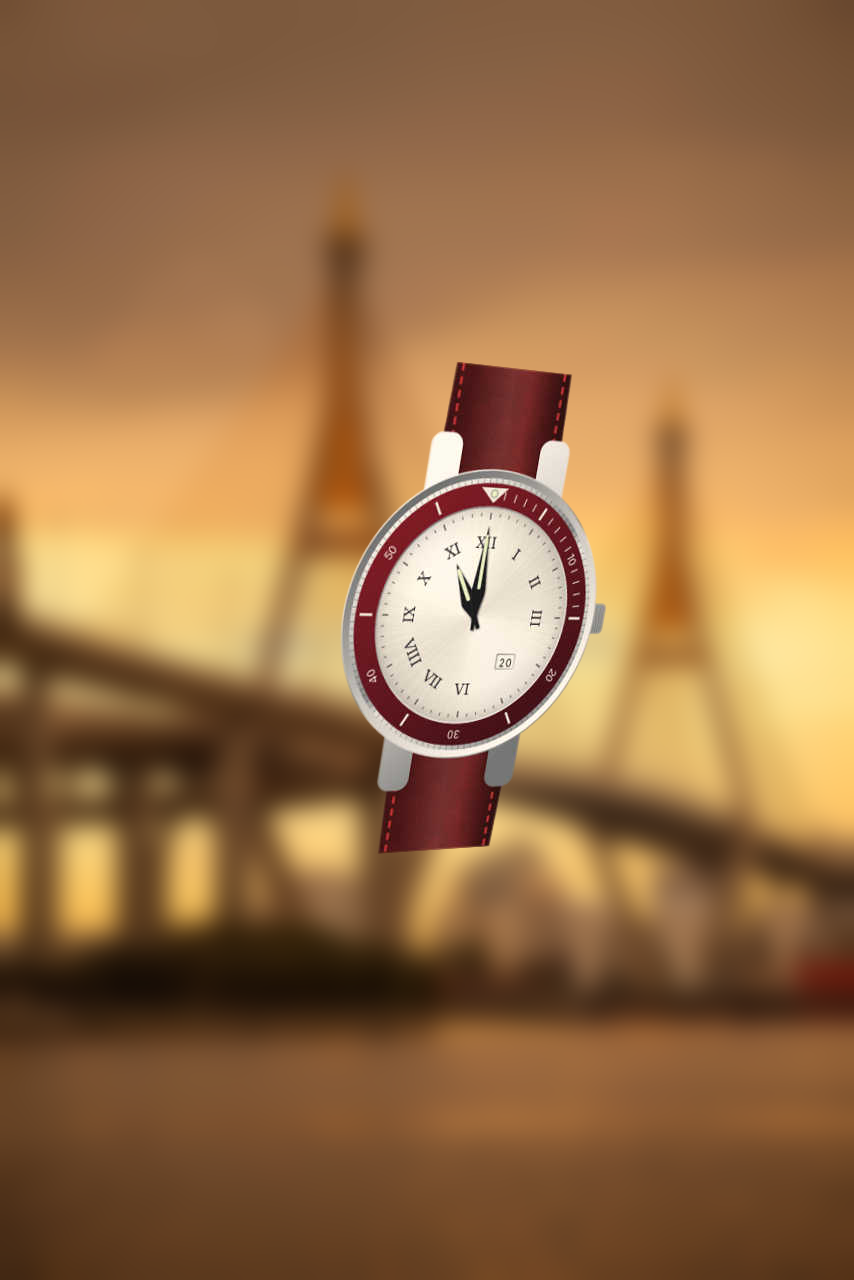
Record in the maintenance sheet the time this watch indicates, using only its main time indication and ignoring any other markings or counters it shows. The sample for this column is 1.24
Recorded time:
11.00
